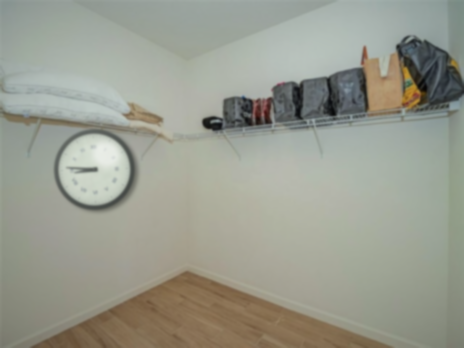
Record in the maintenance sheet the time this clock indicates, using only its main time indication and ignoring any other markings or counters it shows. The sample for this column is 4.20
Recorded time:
8.46
